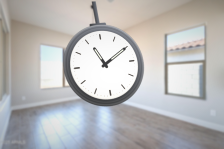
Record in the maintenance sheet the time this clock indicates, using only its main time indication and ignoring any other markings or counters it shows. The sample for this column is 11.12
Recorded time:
11.10
